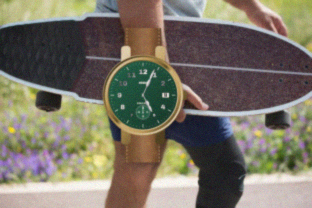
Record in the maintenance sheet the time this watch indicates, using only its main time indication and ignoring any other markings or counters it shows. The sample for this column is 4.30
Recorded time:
5.04
